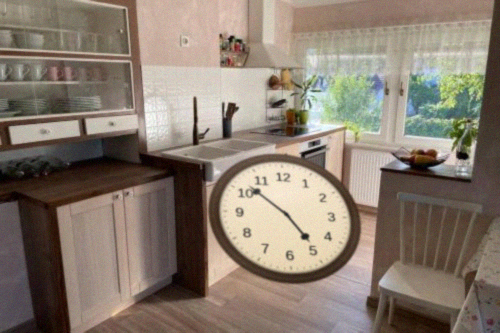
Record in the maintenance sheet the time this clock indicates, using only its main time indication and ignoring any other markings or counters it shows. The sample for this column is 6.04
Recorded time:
4.52
